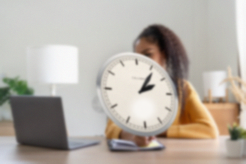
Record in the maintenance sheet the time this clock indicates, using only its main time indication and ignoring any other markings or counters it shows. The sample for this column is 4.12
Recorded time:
2.06
